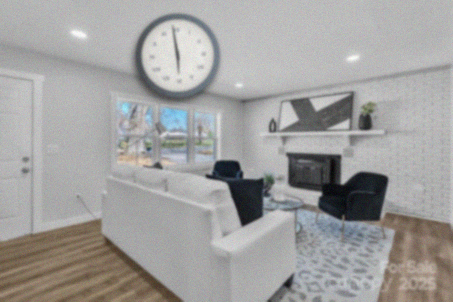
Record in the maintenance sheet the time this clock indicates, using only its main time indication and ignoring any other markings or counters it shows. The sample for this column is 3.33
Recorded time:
5.59
